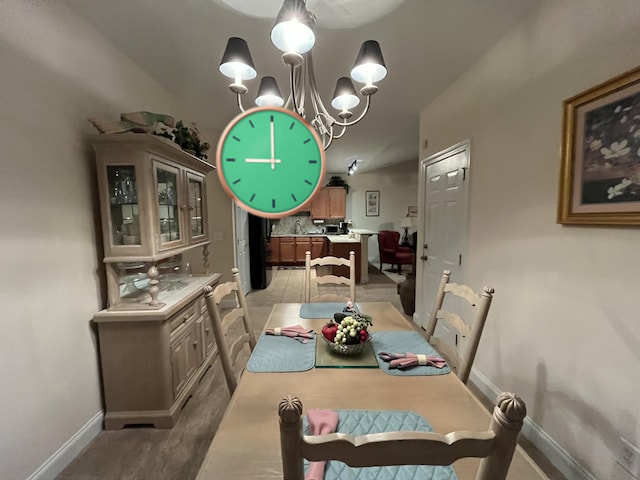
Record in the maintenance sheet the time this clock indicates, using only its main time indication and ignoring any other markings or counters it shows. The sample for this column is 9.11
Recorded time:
9.00
